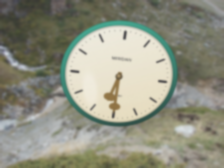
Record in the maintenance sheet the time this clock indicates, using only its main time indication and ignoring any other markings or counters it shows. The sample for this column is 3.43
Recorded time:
6.30
